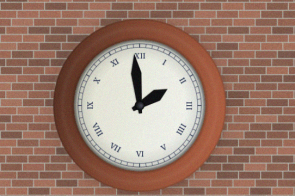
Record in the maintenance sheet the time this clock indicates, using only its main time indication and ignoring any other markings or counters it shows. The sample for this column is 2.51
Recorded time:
1.59
